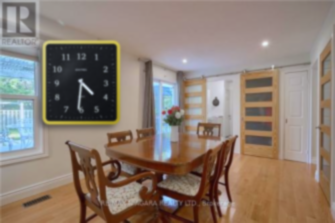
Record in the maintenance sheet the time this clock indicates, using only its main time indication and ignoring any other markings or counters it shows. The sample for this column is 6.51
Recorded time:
4.31
